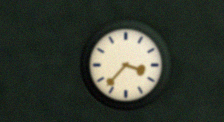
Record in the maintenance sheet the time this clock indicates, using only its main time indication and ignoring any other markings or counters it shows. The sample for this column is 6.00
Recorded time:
3.37
